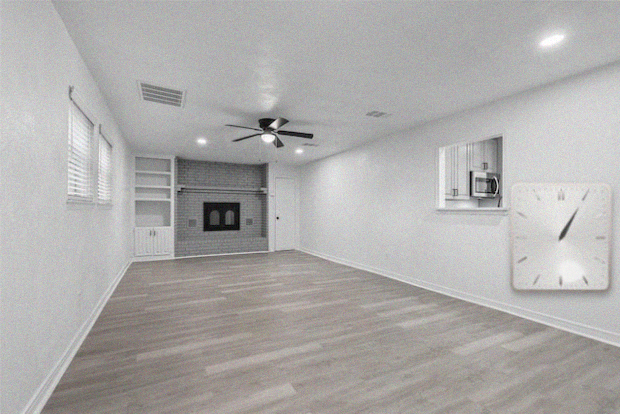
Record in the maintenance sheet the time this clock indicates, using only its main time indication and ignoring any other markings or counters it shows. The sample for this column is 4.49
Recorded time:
1.05
